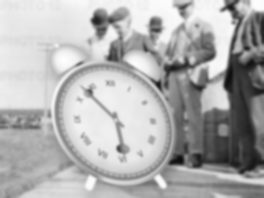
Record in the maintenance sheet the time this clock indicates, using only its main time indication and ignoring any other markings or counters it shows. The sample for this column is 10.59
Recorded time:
5.53
